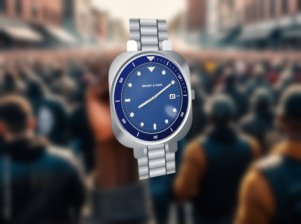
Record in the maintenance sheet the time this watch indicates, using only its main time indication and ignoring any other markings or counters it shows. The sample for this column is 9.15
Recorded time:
8.10
